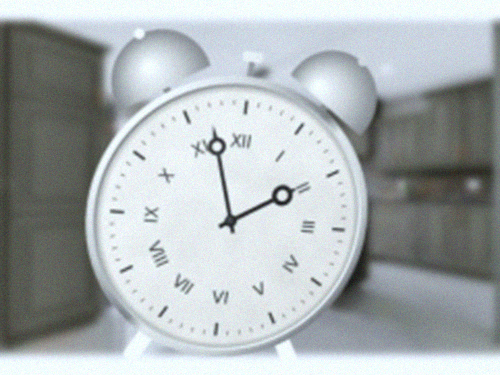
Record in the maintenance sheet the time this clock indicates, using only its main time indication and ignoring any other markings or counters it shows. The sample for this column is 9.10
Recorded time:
1.57
